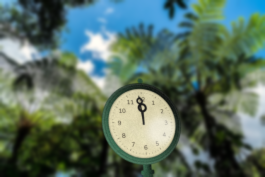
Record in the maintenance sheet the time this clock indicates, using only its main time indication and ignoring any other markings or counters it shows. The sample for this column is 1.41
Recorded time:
11.59
